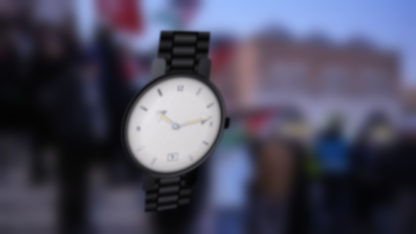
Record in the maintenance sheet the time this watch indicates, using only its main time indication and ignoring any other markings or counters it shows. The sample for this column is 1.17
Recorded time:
10.13
